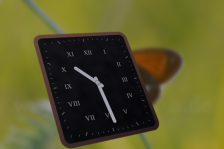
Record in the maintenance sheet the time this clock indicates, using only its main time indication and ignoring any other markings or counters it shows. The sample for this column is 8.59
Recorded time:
10.29
